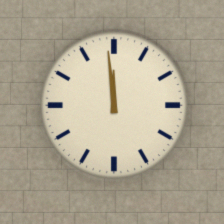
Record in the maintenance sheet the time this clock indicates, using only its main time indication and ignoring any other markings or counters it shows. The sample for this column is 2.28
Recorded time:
11.59
